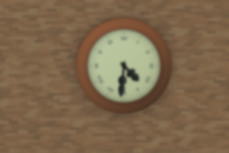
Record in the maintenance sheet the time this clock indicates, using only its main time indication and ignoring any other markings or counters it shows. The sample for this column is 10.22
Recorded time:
4.31
